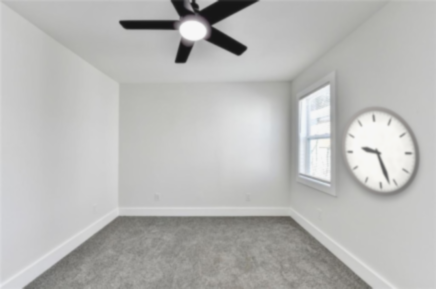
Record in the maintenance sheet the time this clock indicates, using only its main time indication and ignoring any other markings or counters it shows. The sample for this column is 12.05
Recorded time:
9.27
